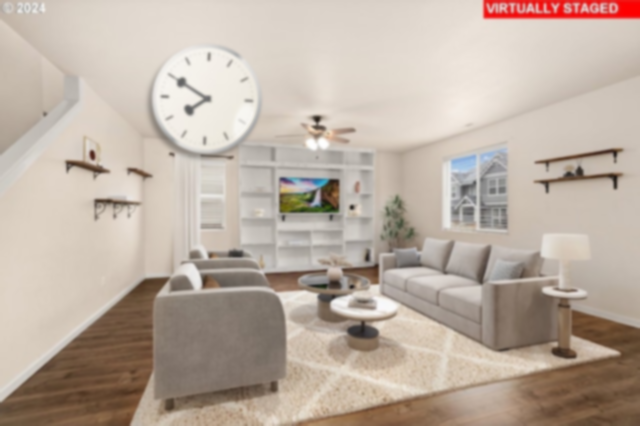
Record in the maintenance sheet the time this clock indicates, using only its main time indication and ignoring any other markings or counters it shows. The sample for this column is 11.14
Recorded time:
7.50
